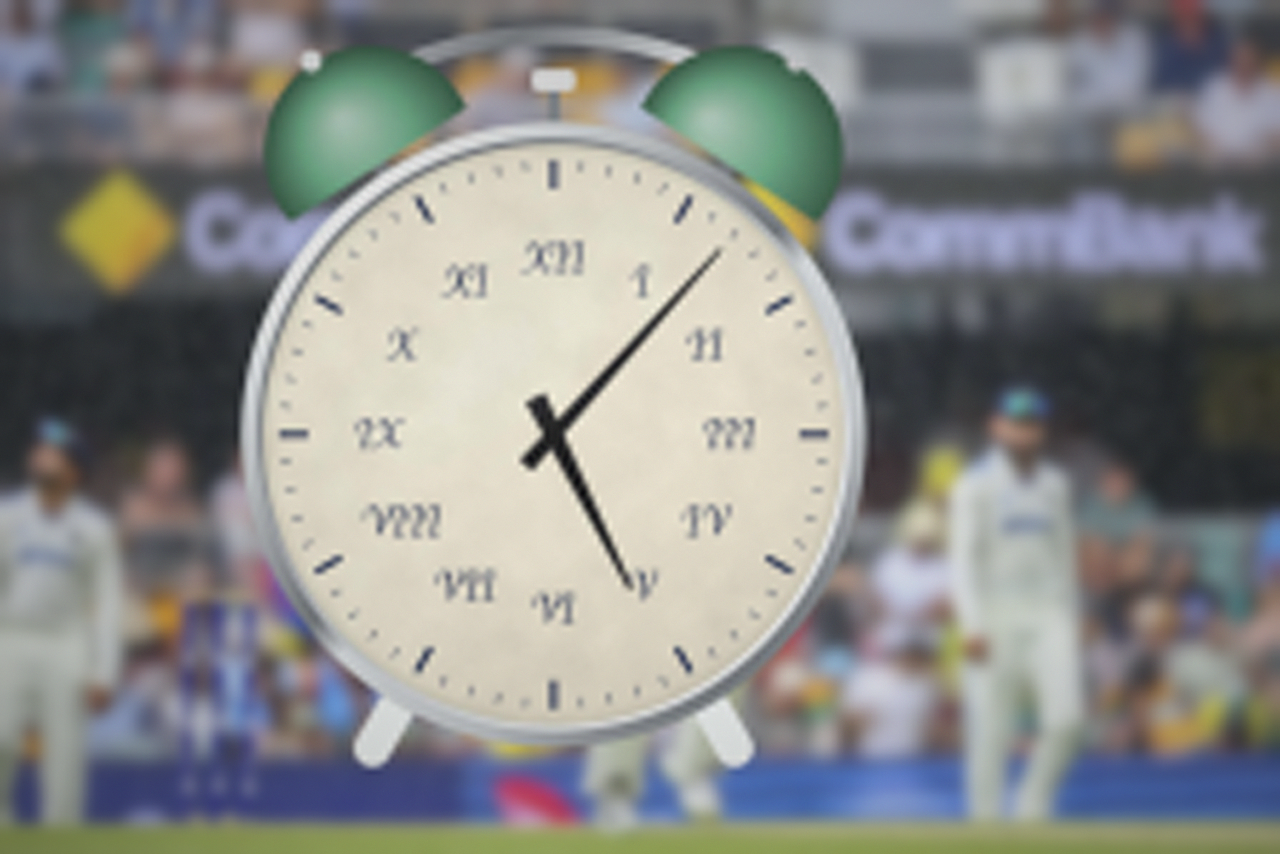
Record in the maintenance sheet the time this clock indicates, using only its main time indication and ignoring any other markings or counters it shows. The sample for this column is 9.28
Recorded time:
5.07
